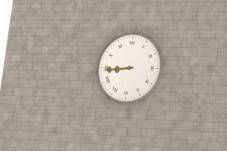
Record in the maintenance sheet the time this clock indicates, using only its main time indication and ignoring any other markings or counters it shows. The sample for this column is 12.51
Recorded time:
8.44
